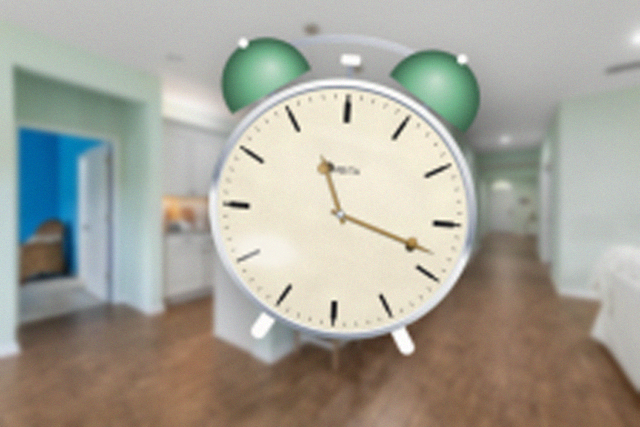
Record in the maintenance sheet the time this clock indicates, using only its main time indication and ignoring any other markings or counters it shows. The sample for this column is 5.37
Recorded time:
11.18
